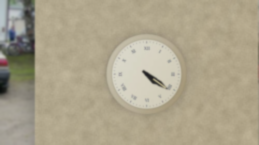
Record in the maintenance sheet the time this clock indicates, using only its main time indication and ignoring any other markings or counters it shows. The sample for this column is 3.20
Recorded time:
4.21
